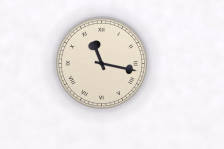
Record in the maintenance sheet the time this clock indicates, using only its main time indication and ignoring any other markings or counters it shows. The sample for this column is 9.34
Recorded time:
11.17
